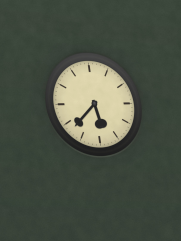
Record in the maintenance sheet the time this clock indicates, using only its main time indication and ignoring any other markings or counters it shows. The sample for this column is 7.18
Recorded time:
5.38
